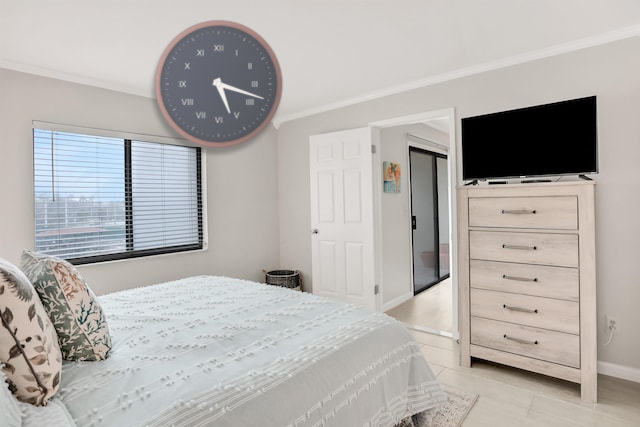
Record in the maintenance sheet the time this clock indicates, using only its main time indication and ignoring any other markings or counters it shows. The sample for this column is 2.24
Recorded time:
5.18
